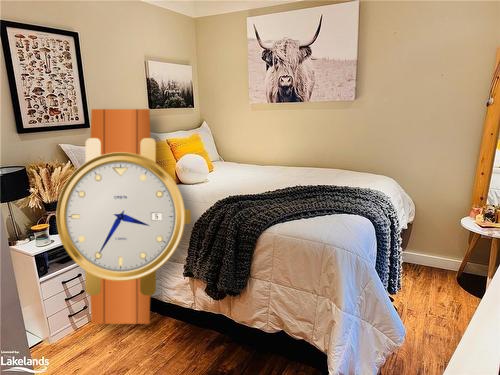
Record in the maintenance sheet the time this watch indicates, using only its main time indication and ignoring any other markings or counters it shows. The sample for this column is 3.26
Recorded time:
3.35
